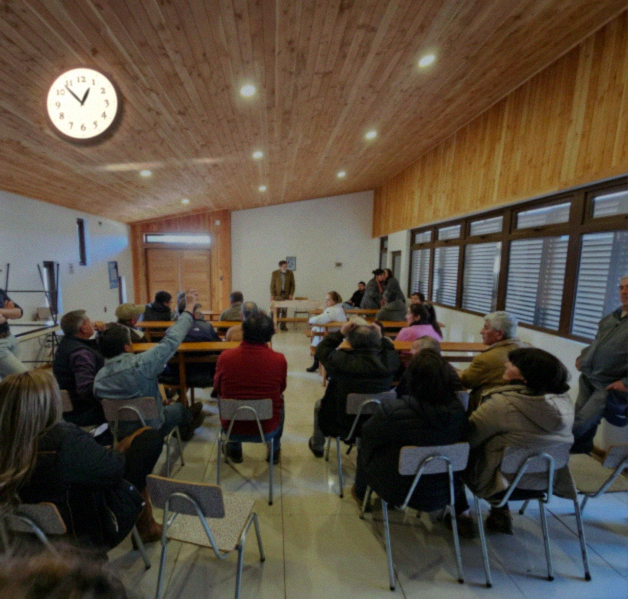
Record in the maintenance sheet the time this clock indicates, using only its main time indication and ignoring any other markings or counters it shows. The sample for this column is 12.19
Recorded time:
12.53
